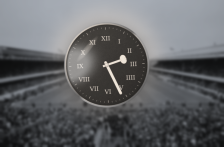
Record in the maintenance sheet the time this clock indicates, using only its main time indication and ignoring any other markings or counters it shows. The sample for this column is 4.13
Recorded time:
2.26
